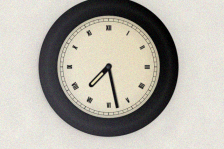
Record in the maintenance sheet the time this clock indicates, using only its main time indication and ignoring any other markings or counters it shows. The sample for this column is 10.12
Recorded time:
7.28
